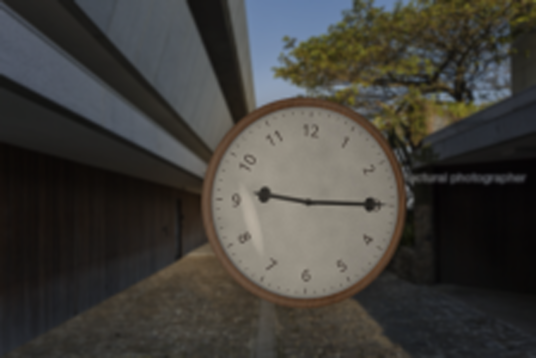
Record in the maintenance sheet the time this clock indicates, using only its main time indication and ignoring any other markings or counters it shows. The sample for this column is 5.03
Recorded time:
9.15
